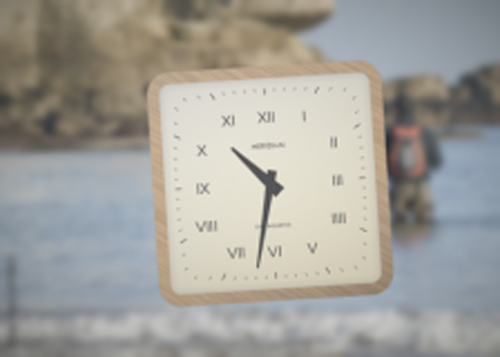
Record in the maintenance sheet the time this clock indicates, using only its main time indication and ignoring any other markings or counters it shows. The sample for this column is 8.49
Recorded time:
10.32
